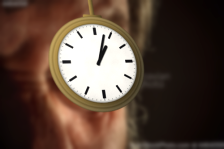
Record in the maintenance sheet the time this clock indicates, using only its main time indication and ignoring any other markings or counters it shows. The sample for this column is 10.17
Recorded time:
1.03
